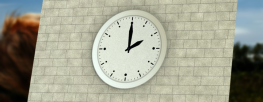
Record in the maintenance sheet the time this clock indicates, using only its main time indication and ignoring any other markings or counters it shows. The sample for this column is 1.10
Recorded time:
2.00
